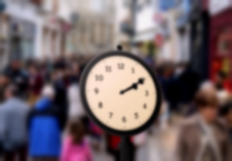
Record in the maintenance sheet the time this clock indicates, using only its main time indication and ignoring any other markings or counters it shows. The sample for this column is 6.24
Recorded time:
2.10
